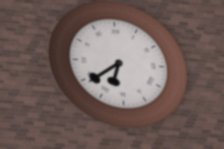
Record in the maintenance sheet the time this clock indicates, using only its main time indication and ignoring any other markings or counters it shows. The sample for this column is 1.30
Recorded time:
6.39
